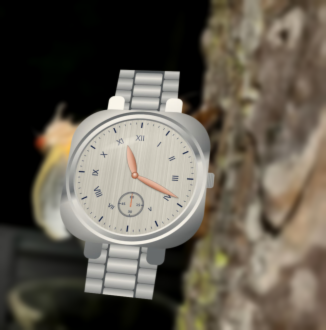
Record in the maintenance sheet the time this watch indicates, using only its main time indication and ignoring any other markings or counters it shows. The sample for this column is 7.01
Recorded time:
11.19
